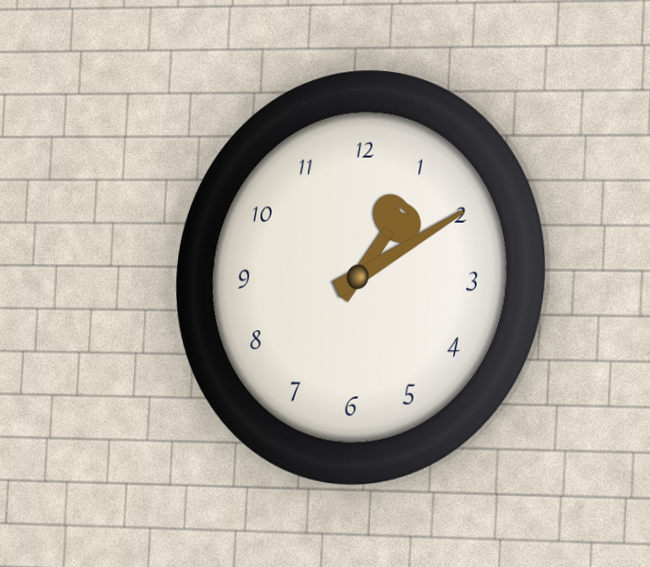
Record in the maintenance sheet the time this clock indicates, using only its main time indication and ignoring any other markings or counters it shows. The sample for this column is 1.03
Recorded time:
1.10
